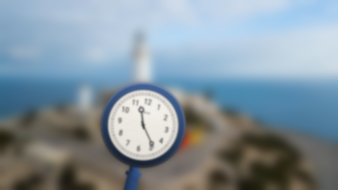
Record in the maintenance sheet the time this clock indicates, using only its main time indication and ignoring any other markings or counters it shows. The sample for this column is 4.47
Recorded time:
11.24
